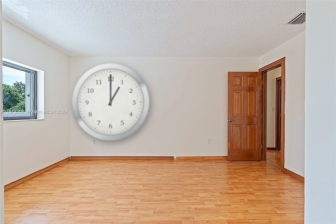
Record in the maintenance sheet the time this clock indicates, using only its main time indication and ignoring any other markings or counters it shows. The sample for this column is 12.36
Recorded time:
1.00
